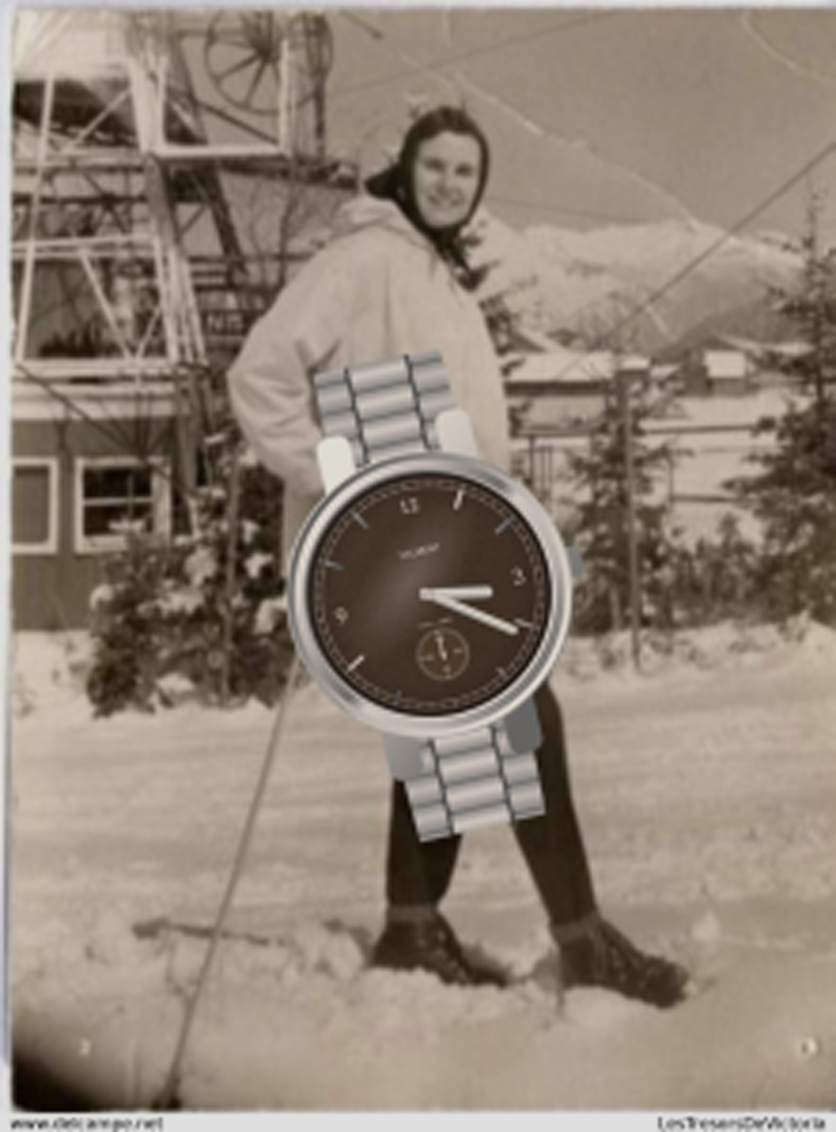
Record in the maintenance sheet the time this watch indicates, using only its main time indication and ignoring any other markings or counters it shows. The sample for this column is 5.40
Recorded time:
3.21
